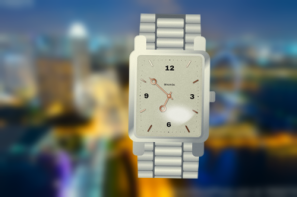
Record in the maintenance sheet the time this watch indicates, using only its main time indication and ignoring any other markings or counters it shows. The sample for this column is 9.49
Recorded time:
6.52
